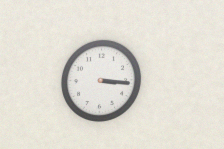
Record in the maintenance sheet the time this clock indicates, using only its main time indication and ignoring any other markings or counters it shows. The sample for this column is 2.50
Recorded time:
3.16
